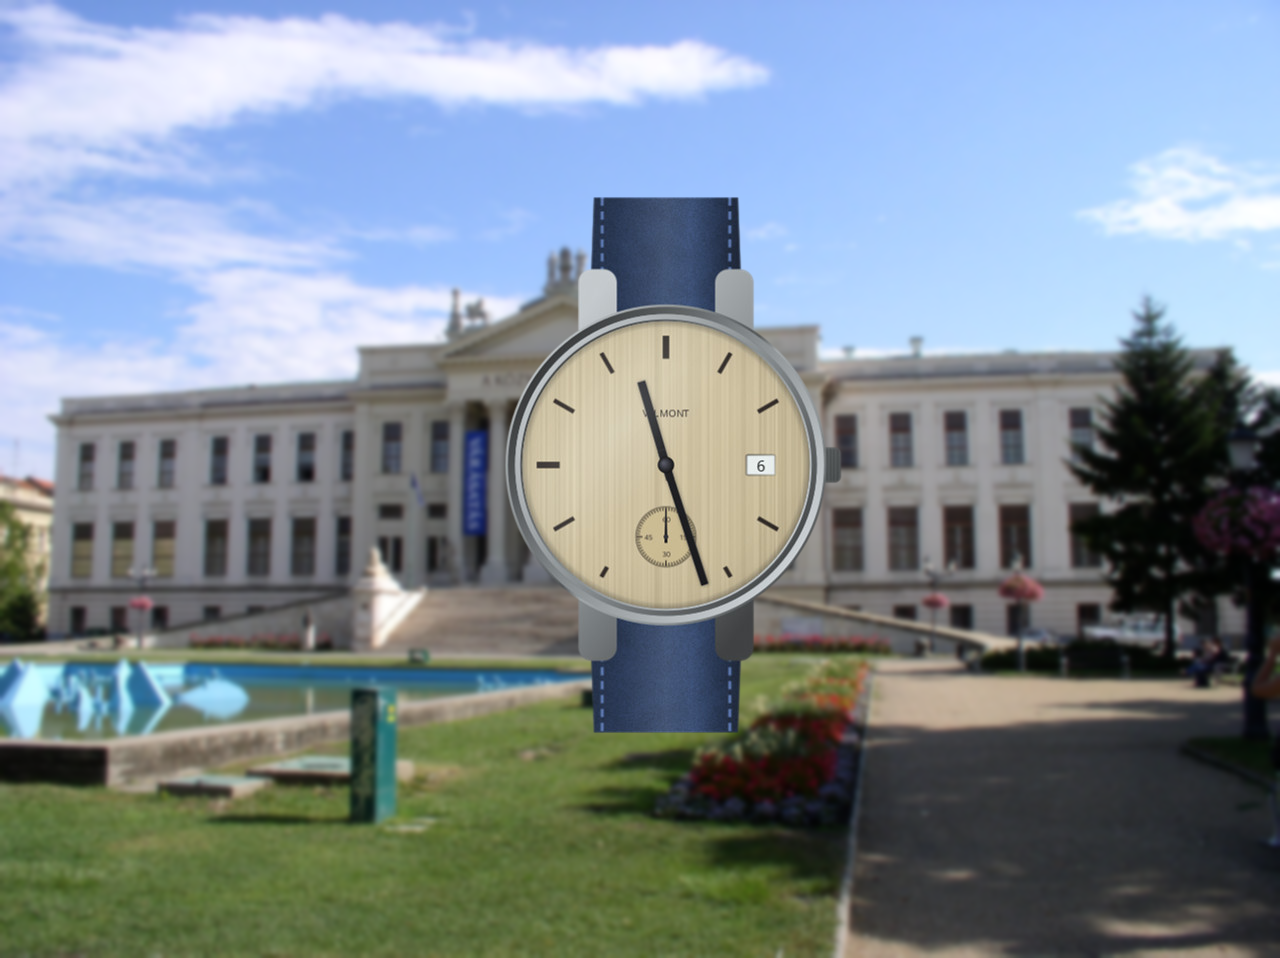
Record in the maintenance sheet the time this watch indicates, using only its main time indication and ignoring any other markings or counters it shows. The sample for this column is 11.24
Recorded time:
11.27
